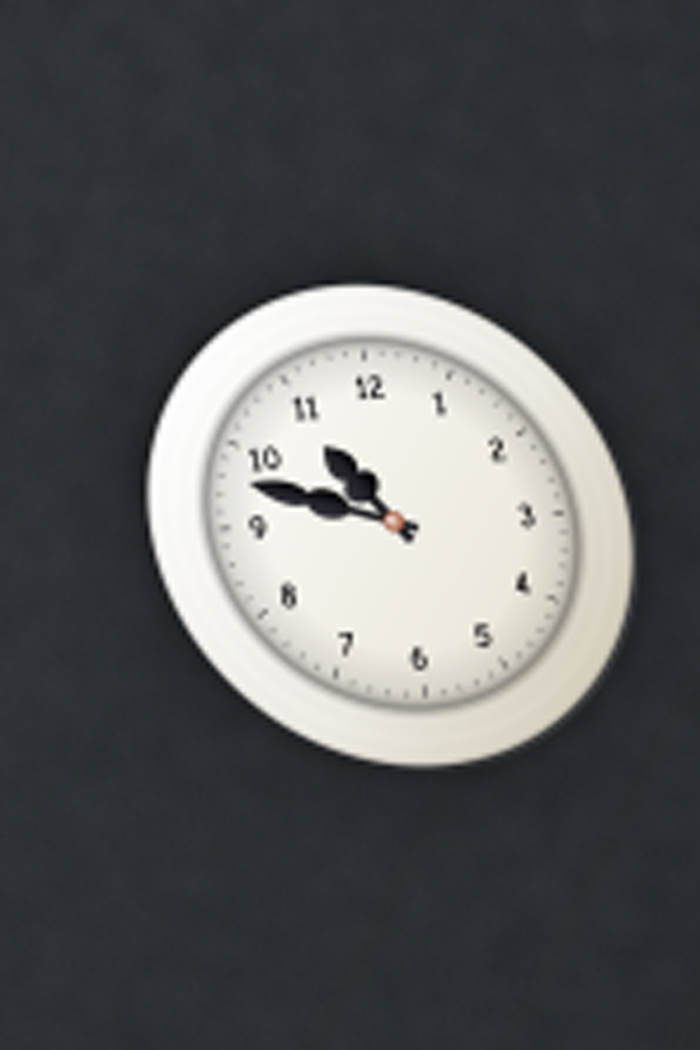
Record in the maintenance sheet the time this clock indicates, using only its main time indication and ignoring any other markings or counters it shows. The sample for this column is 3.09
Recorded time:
10.48
